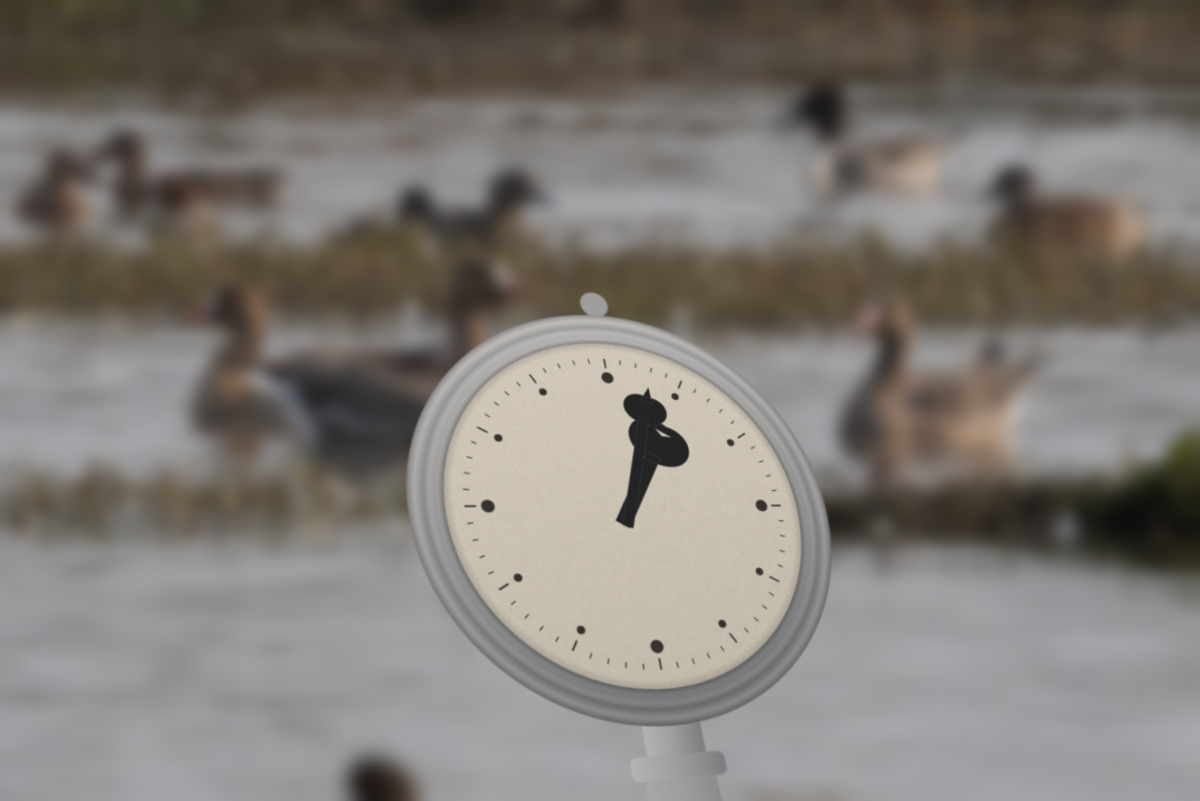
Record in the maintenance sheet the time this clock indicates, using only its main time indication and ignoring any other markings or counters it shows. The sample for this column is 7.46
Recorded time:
1.03
